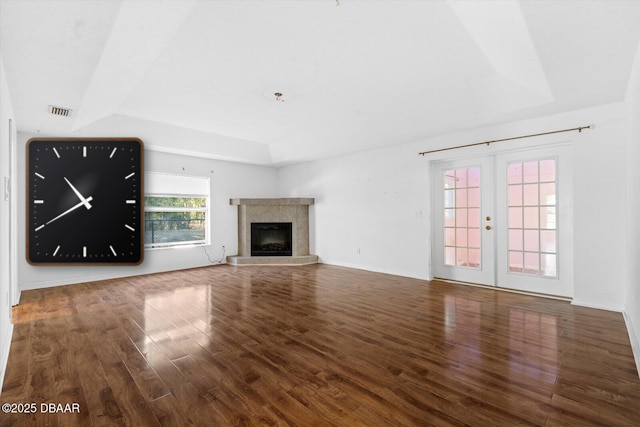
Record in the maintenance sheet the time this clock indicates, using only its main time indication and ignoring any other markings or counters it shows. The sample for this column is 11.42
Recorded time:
10.40
